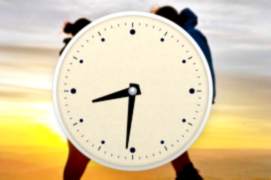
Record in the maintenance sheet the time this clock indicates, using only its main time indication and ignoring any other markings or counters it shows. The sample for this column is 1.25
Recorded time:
8.31
